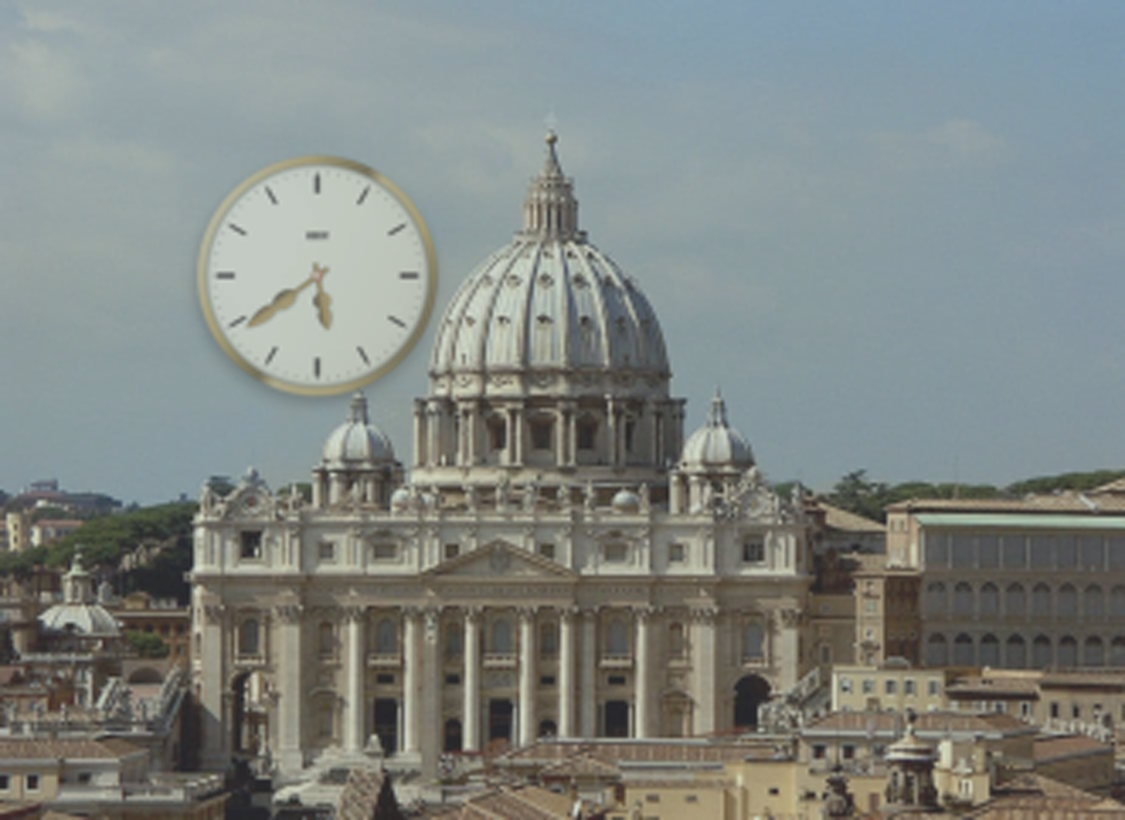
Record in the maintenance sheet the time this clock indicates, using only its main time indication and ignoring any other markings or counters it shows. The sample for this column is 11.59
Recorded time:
5.39
